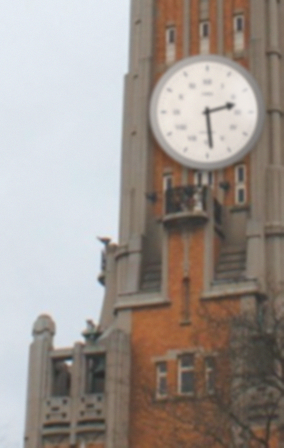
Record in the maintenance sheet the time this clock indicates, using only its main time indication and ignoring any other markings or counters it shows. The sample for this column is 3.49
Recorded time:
2.29
